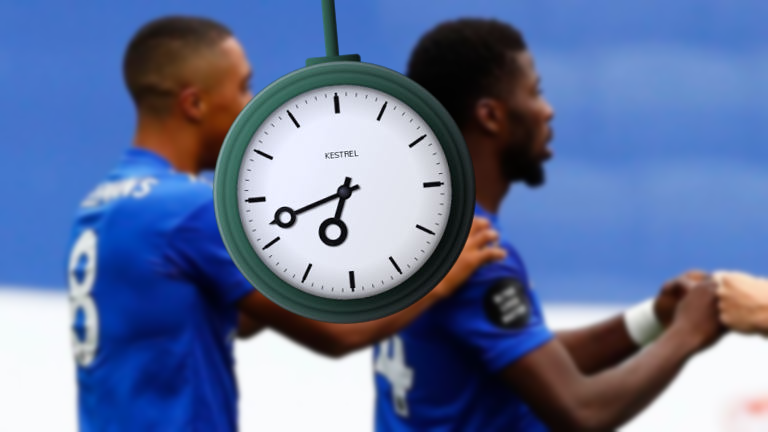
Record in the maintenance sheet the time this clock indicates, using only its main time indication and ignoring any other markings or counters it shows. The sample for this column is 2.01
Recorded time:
6.42
